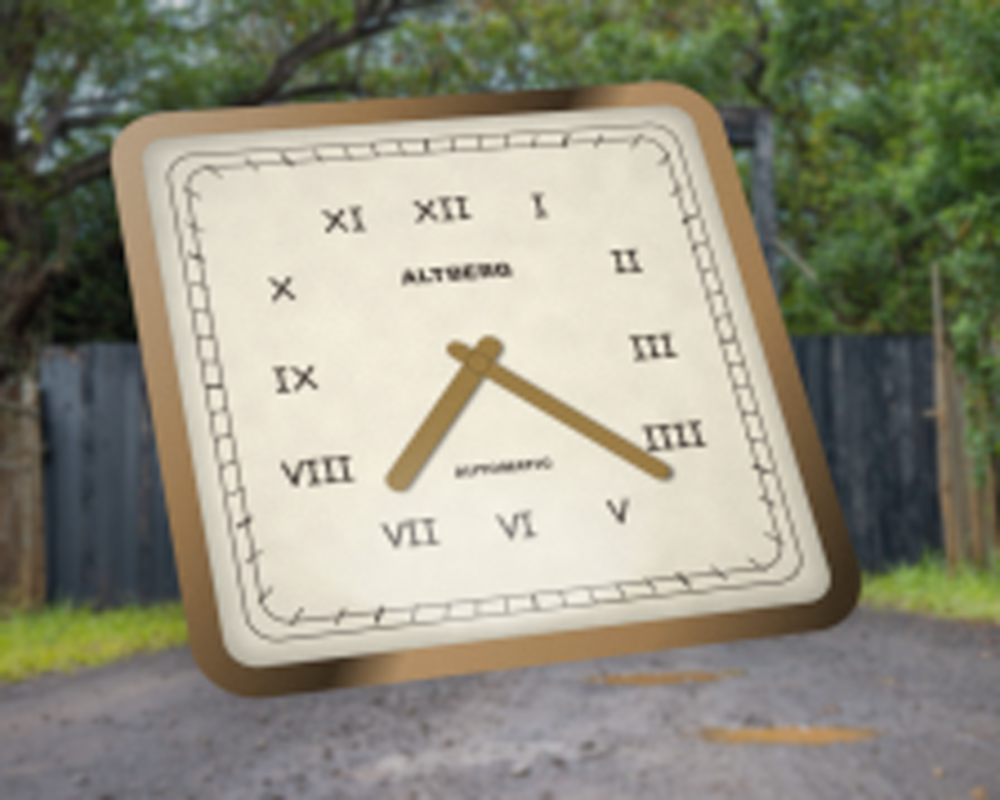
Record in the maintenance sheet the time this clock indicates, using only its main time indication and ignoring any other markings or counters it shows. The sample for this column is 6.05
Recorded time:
7.22
